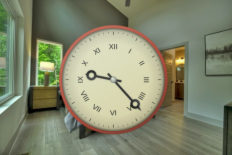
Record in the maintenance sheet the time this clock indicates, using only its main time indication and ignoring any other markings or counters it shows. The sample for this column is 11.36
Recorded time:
9.23
